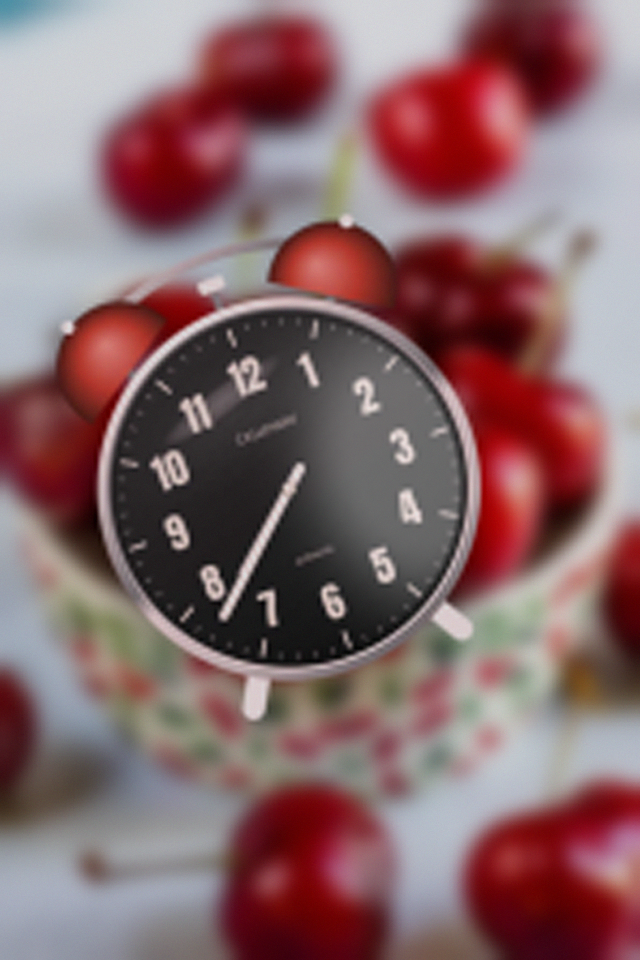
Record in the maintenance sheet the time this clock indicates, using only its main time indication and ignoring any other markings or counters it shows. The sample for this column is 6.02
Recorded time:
7.38
